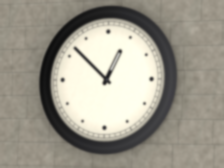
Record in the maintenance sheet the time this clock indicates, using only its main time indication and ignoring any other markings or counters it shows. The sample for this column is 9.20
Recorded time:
12.52
